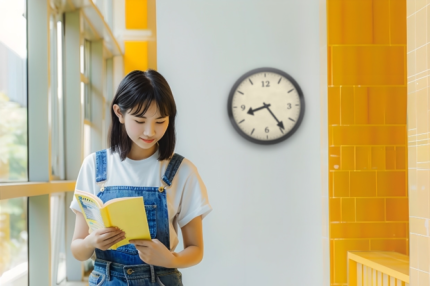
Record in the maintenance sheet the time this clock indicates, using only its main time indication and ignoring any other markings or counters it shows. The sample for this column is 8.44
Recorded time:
8.24
